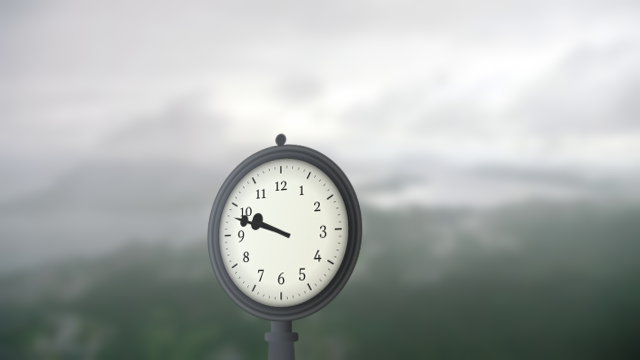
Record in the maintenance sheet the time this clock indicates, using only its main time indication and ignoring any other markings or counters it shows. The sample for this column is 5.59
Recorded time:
9.48
